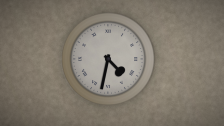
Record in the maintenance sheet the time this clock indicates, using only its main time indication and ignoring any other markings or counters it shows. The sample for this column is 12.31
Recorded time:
4.32
